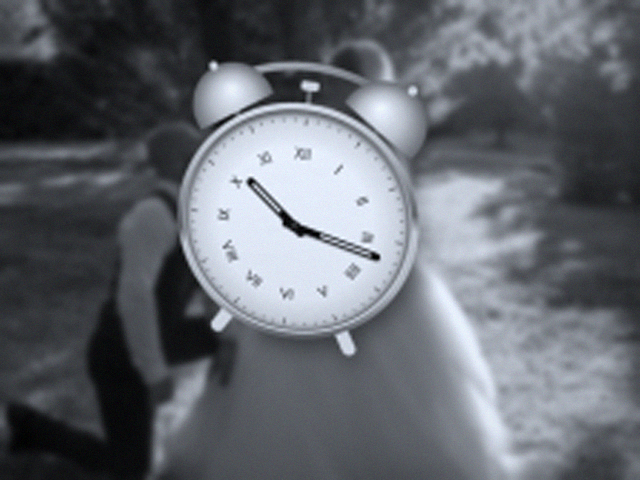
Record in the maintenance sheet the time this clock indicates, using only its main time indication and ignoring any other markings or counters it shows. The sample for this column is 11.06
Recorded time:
10.17
